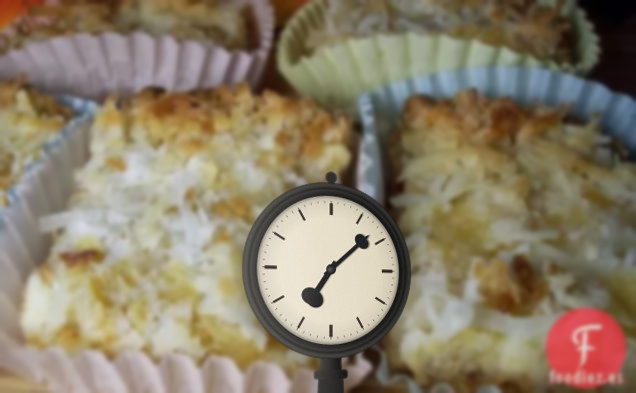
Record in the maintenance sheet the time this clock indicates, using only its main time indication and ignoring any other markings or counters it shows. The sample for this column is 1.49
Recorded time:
7.08
